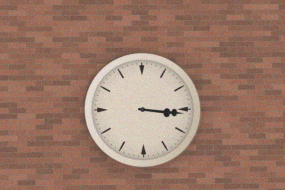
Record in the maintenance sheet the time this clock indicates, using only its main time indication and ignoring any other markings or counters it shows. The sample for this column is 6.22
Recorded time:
3.16
